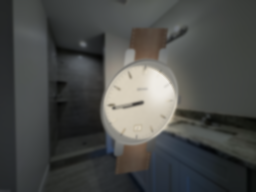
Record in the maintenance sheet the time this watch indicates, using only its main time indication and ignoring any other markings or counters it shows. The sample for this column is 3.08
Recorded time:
8.44
